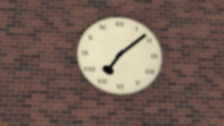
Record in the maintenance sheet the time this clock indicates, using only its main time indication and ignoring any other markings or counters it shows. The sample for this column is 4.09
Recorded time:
7.08
